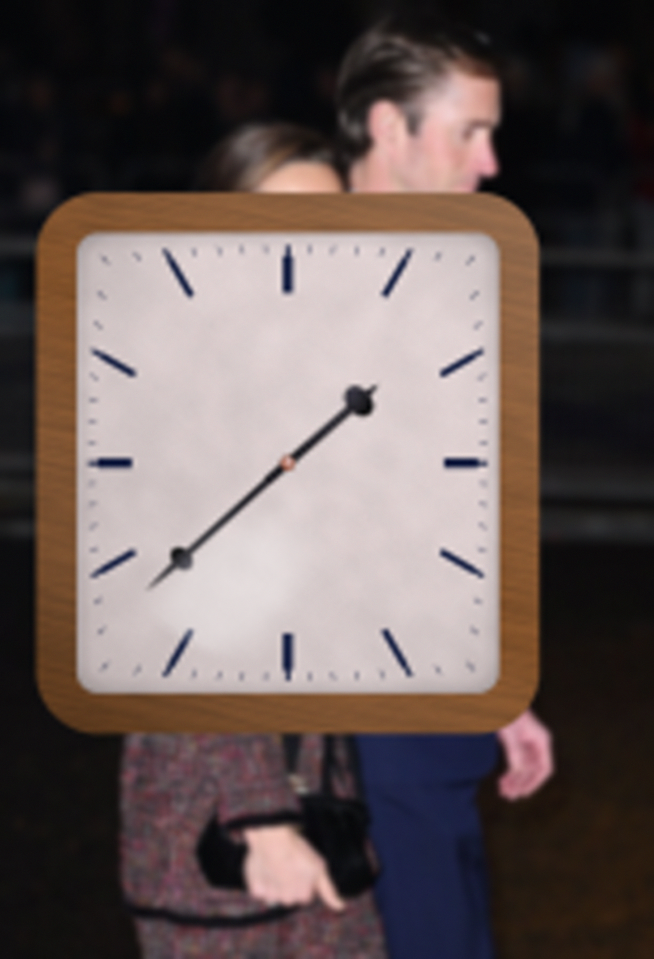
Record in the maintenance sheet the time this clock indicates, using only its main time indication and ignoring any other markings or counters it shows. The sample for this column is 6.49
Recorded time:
1.38
